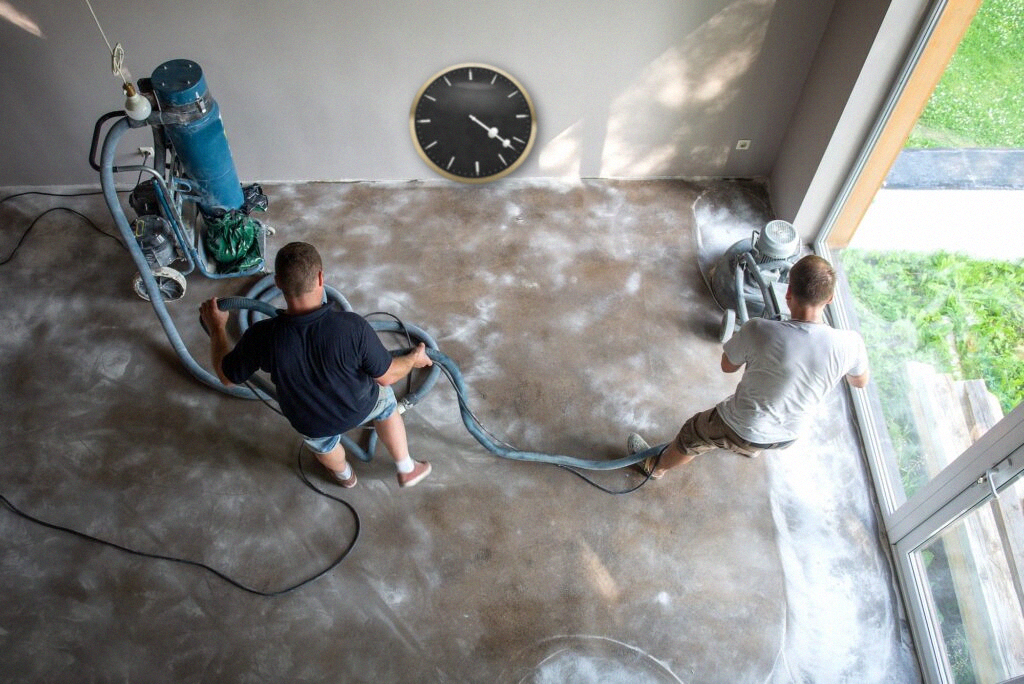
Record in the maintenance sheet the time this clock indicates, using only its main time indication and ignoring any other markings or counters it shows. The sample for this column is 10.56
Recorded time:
4.22
